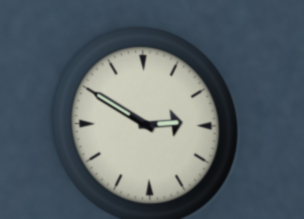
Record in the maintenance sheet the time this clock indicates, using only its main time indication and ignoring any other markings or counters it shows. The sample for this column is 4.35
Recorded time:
2.50
